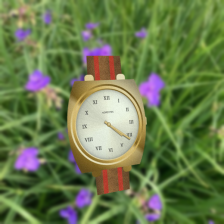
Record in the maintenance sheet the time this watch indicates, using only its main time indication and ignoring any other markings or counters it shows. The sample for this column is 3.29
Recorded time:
4.21
